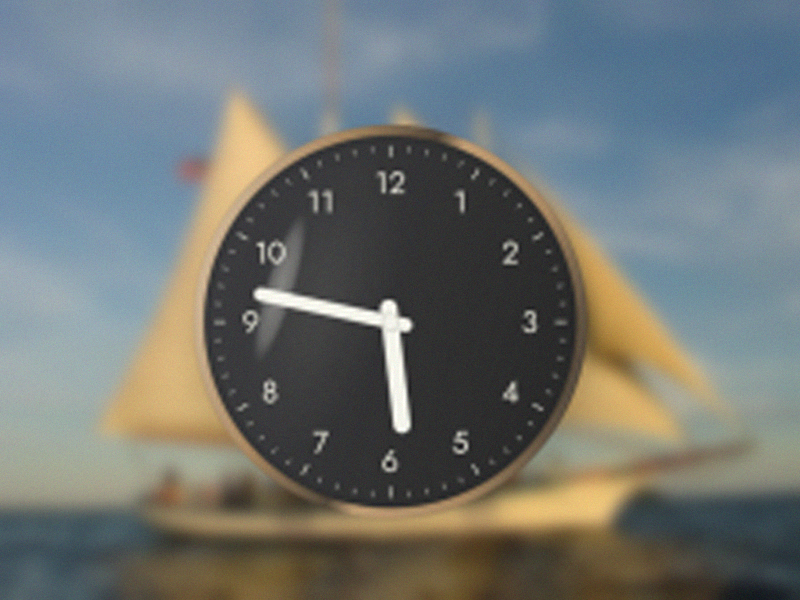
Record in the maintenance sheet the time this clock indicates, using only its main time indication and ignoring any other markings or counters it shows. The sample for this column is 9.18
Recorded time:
5.47
